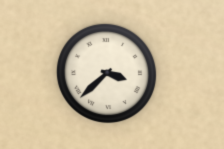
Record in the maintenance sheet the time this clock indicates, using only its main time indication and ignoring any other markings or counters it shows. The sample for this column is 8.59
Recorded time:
3.38
